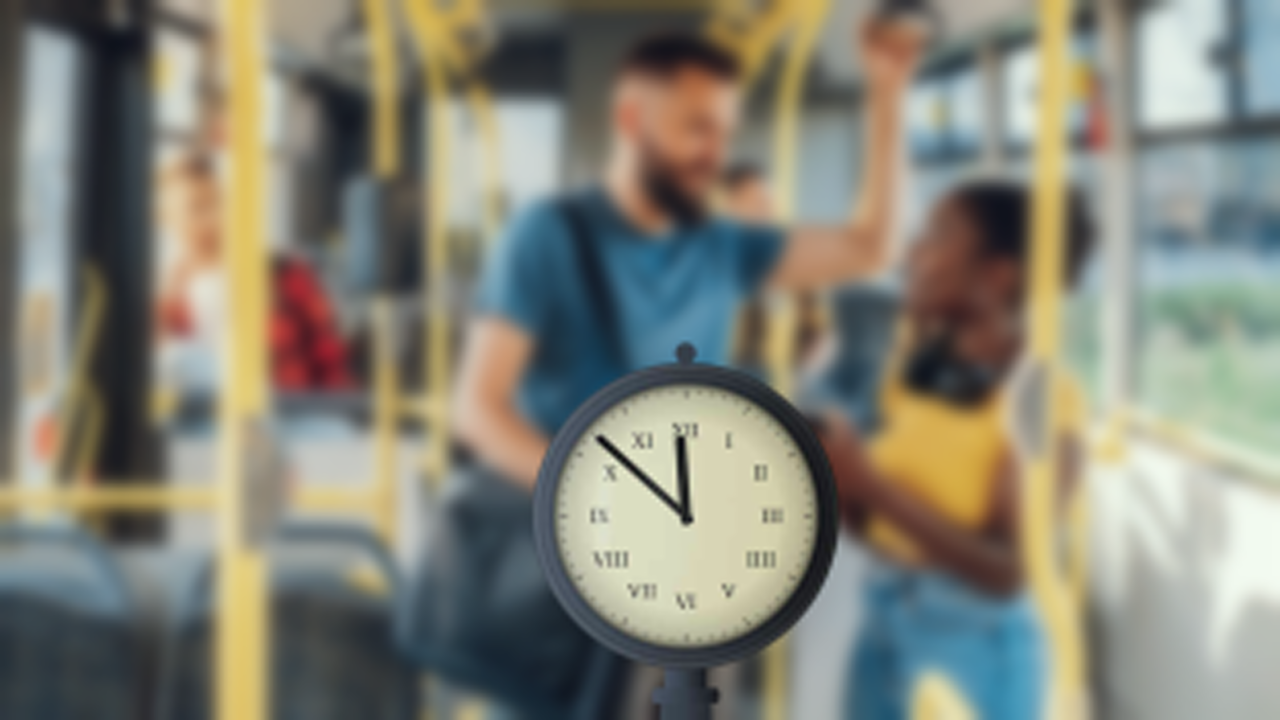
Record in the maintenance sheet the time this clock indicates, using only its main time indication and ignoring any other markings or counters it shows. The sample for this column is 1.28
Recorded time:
11.52
